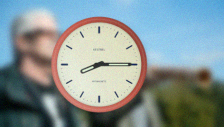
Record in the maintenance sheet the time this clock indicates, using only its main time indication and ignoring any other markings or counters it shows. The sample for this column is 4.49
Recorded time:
8.15
